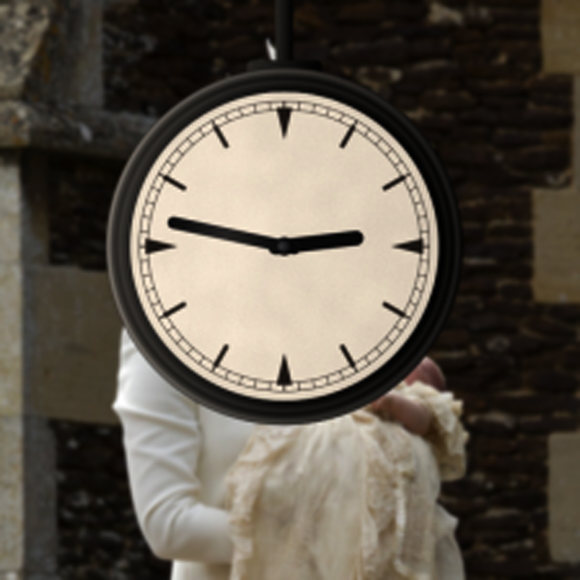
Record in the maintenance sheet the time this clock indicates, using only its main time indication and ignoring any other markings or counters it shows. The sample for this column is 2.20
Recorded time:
2.47
